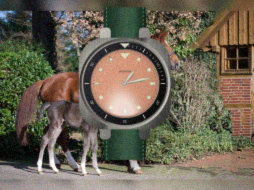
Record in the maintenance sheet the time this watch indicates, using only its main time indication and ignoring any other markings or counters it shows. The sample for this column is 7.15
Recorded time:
1.13
